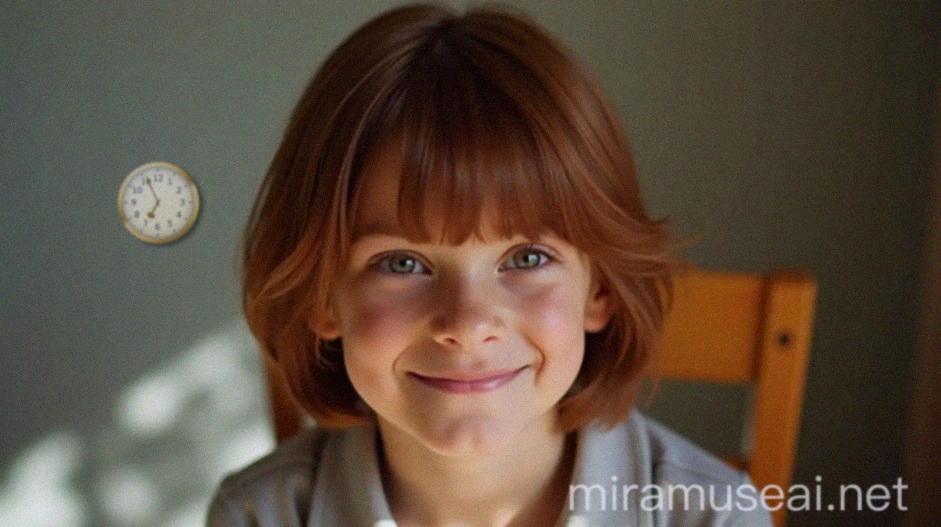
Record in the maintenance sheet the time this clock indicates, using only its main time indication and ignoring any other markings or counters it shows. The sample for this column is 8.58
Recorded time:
6.56
